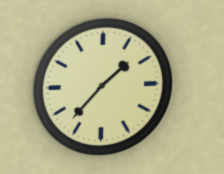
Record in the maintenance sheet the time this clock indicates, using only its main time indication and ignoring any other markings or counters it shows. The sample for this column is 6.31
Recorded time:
1.37
